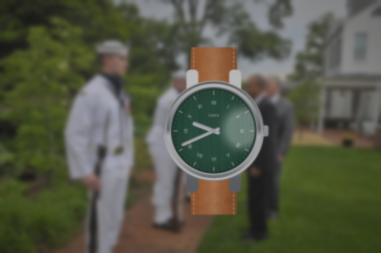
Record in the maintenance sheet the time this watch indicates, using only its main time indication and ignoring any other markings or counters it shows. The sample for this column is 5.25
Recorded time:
9.41
